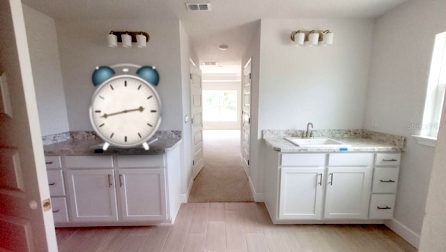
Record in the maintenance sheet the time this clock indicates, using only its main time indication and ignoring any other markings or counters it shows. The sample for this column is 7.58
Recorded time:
2.43
